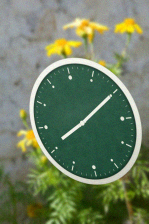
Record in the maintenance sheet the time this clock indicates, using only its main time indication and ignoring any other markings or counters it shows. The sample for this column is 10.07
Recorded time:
8.10
